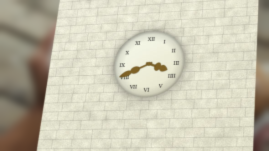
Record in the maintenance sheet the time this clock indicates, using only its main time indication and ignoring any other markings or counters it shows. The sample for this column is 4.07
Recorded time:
3.41
